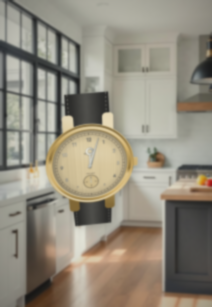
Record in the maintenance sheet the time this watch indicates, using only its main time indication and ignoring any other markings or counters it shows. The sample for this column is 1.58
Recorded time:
12.03
